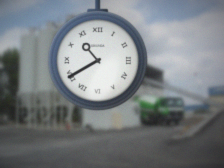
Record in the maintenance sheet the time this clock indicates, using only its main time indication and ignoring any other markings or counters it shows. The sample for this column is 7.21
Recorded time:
10.40
